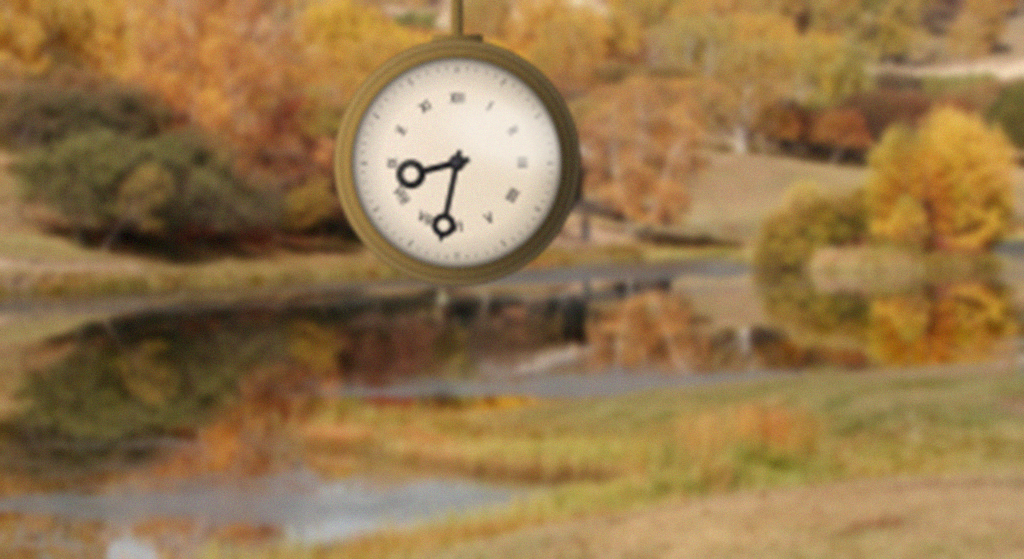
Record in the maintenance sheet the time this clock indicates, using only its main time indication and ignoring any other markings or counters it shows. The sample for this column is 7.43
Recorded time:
8.32
